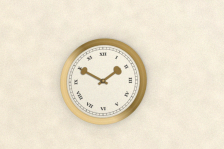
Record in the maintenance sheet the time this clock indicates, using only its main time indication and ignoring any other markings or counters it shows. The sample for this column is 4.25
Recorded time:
1.50
